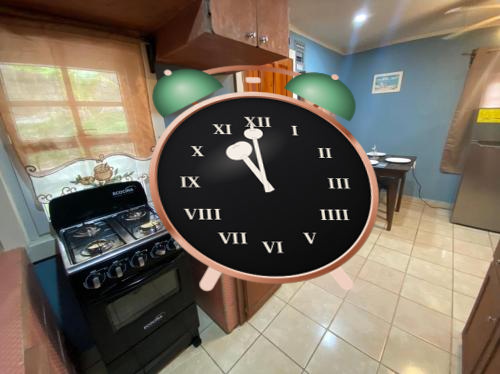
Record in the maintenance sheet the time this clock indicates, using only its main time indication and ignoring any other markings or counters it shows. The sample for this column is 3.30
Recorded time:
10.59
